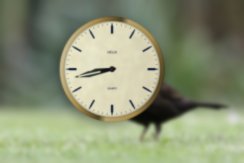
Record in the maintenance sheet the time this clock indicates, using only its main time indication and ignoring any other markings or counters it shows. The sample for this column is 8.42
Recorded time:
8.43
